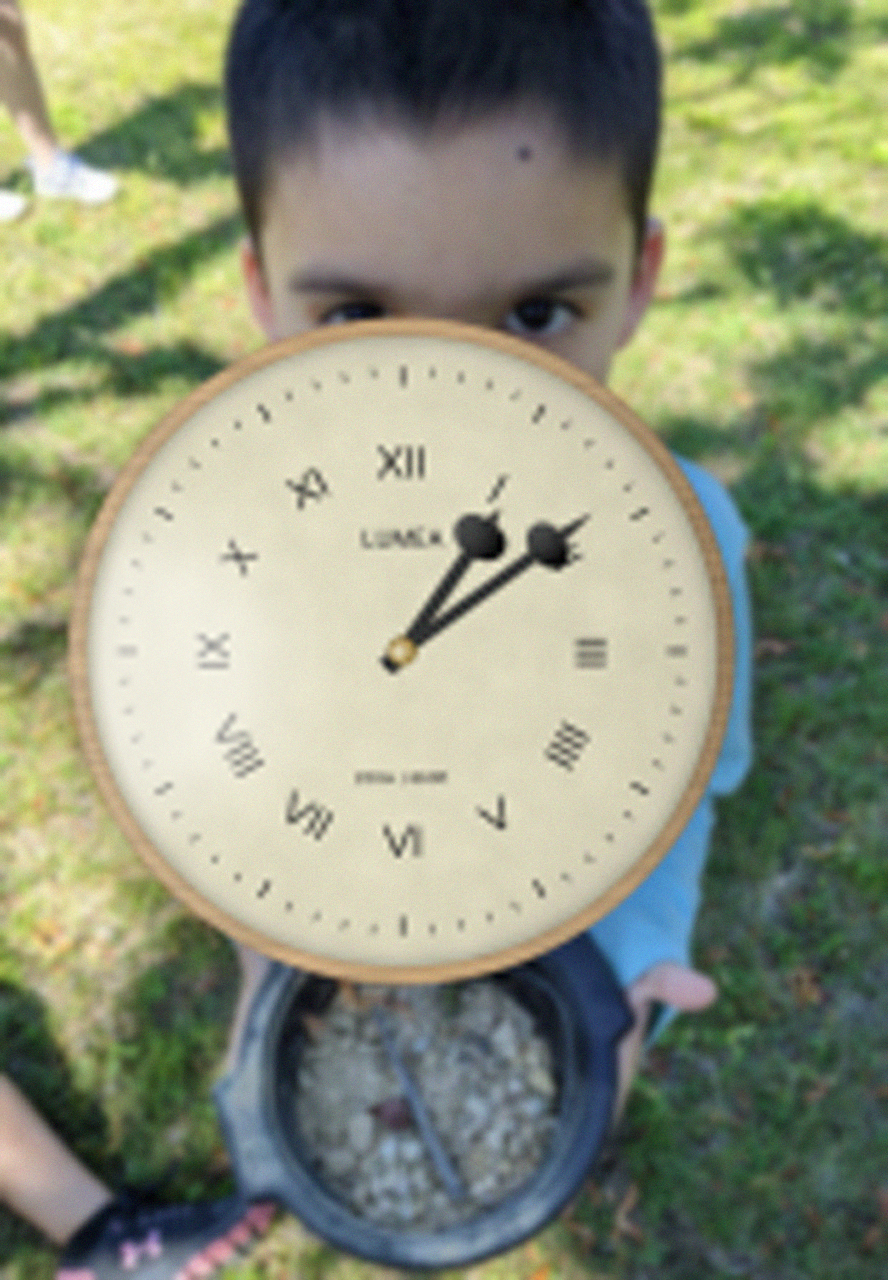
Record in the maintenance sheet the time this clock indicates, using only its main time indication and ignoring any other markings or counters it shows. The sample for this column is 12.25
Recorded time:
1.09
